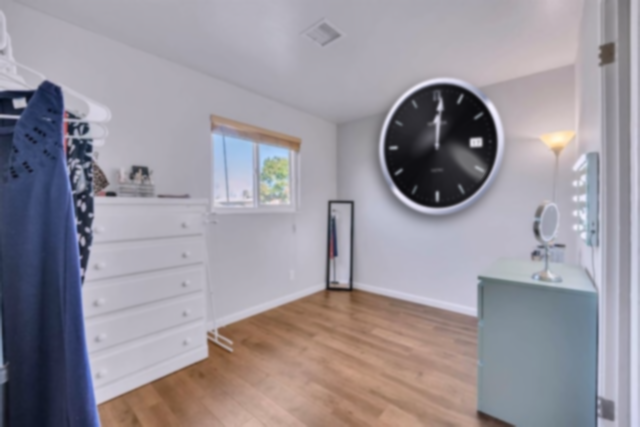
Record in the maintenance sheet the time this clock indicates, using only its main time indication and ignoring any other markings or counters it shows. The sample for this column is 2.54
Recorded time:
12.01
